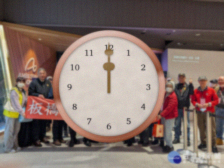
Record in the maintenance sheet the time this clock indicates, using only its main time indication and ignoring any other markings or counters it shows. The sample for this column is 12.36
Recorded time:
12.00
